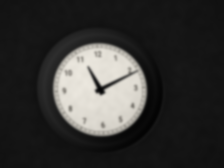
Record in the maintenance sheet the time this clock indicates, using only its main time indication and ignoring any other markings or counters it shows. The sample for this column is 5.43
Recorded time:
11.11
